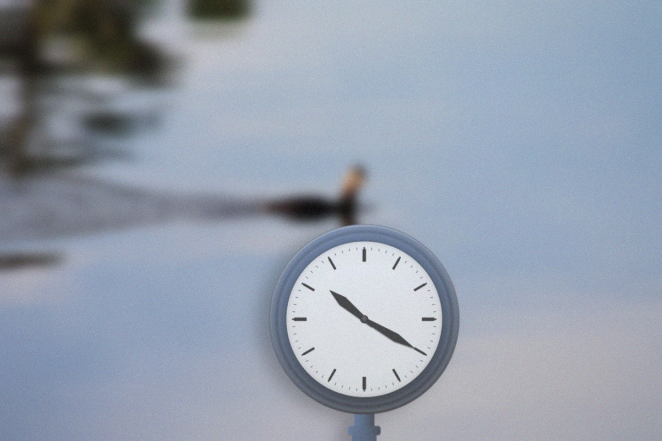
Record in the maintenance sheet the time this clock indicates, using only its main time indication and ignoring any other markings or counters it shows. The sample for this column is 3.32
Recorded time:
10.20
